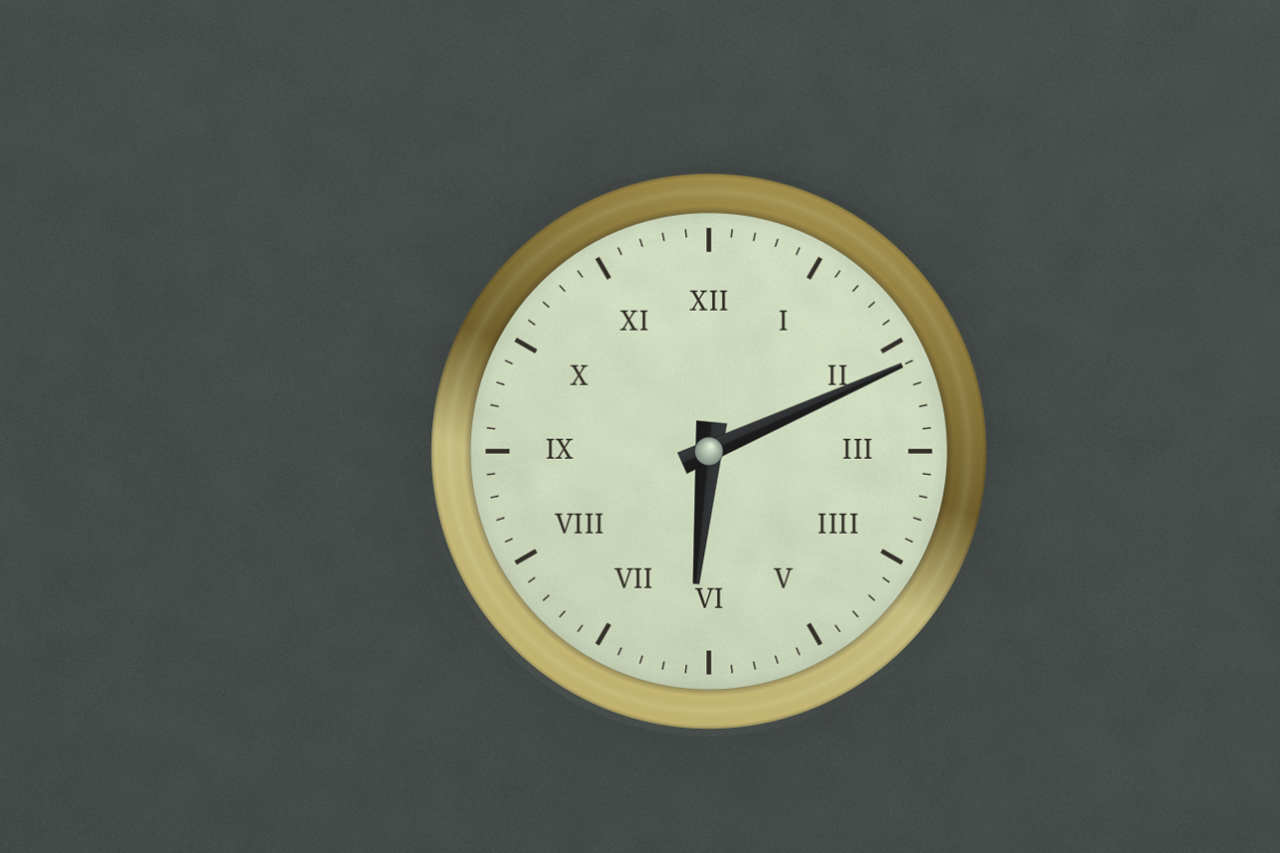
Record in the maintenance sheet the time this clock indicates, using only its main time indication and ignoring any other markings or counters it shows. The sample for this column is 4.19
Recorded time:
6.11
